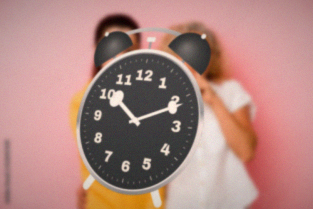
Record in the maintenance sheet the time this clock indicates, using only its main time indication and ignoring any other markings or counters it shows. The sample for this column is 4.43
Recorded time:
10.11
